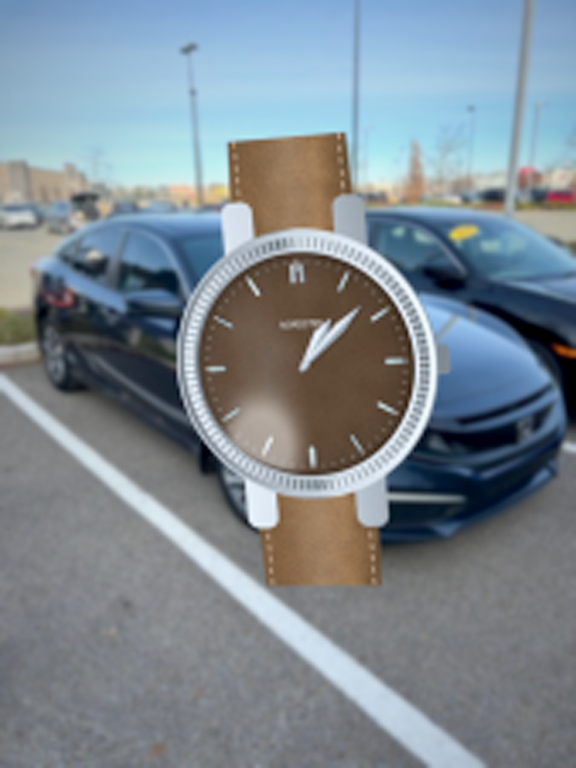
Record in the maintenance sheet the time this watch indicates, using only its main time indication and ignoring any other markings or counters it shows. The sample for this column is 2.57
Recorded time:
1.08
